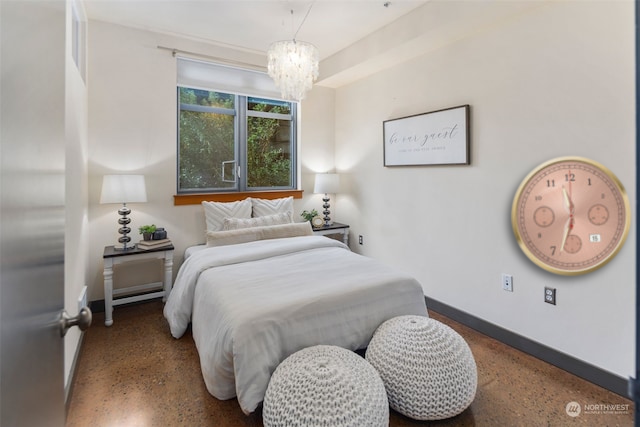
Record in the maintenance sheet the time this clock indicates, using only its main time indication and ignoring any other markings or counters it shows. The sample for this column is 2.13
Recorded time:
11.33
